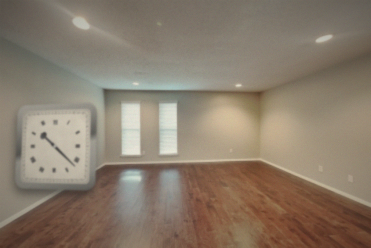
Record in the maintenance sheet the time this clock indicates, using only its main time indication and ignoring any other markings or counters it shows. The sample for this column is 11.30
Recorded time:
10.22
